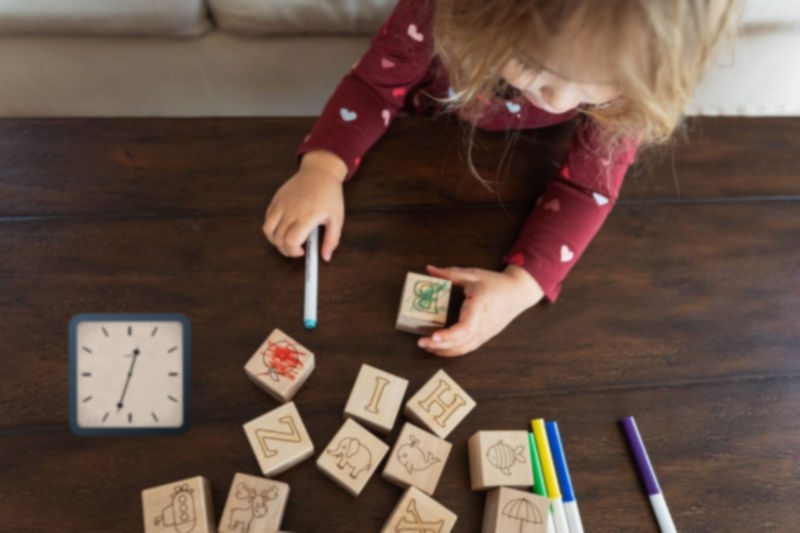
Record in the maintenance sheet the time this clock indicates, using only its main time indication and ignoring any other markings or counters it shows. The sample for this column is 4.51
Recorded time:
12.33
